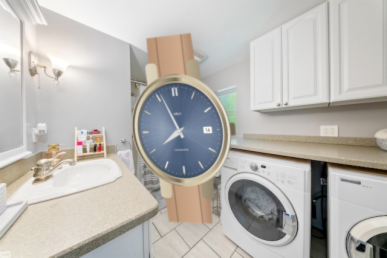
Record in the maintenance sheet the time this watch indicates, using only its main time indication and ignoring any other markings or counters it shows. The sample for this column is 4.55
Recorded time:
7.56
